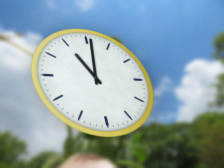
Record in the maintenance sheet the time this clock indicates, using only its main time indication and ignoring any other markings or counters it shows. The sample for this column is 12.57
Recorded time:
11.01
